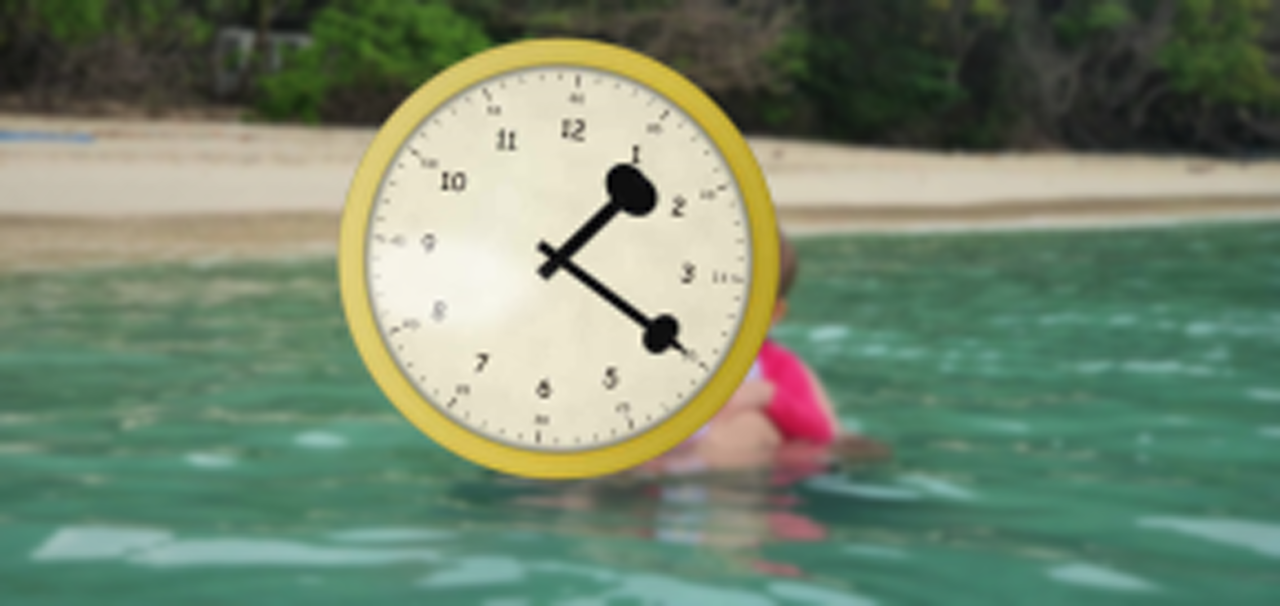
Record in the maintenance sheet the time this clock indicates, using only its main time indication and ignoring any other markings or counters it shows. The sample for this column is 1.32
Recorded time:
1.20
